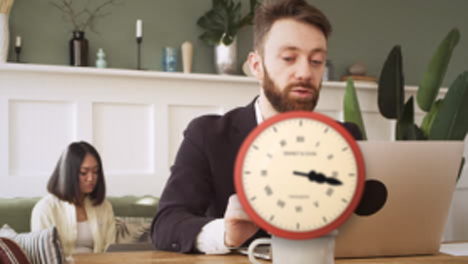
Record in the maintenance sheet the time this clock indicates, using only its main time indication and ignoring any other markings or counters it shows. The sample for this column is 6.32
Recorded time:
3.17
